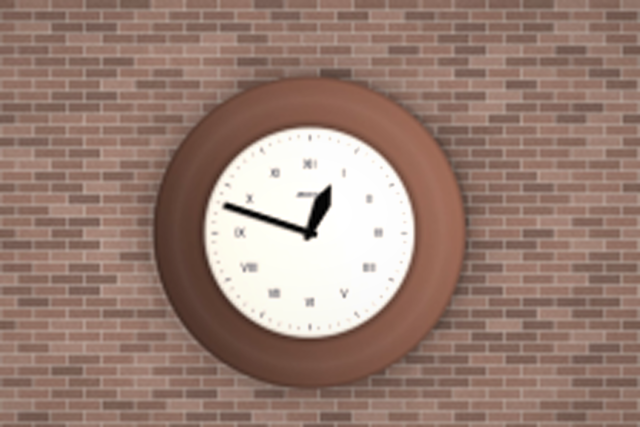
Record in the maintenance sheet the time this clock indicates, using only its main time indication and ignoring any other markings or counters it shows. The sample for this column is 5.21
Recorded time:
12.48
